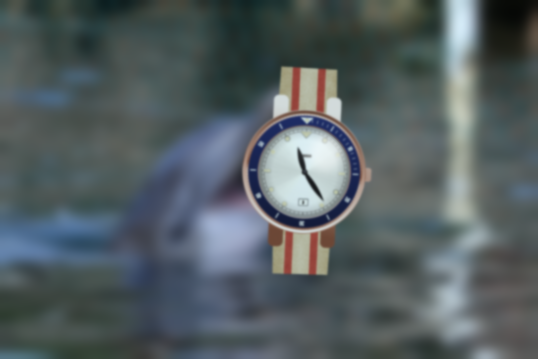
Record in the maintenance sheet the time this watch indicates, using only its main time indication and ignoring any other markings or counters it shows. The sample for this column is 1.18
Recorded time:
11.24
